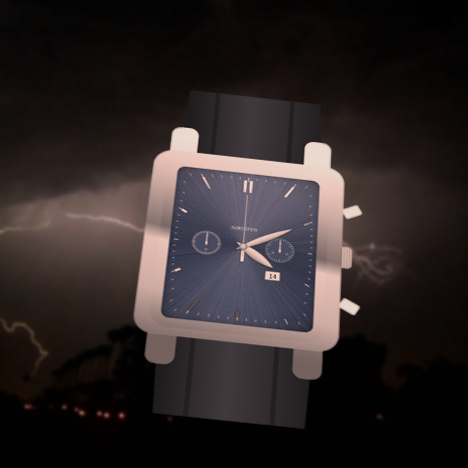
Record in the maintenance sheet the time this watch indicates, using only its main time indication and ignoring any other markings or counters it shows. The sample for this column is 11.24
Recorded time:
4.10
